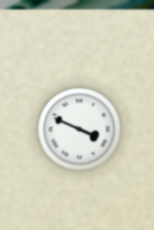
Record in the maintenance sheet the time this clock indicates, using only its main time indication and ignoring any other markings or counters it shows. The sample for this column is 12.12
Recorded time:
3.49
